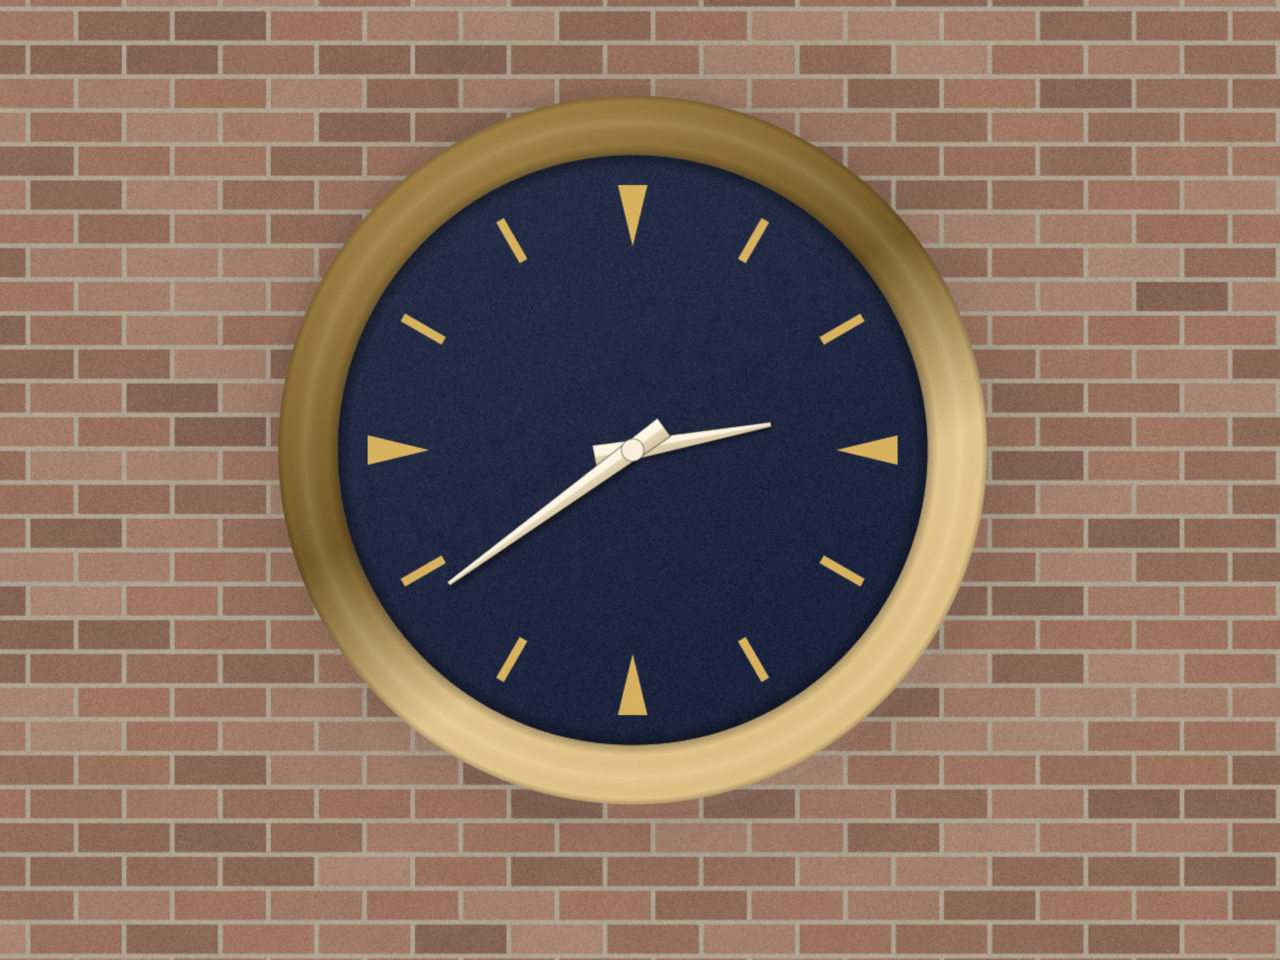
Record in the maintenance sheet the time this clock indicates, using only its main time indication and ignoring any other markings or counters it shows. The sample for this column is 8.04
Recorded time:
2.39
